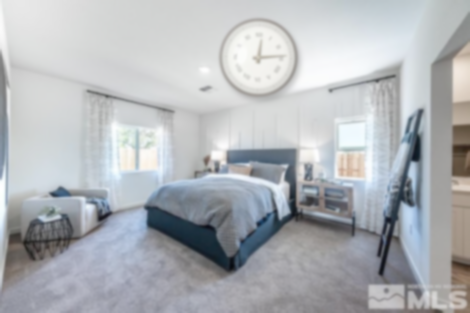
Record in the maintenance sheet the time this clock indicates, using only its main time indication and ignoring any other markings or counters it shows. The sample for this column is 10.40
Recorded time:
12.14
